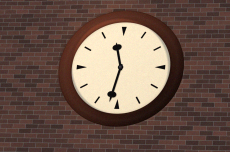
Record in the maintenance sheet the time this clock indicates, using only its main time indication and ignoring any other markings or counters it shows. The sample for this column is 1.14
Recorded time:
11.32
